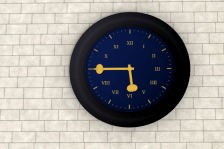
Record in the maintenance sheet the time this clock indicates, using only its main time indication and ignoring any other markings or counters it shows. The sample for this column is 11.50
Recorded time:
5.45
